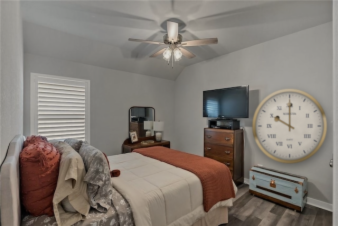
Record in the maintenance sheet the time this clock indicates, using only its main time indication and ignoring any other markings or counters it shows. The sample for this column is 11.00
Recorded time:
10.00
